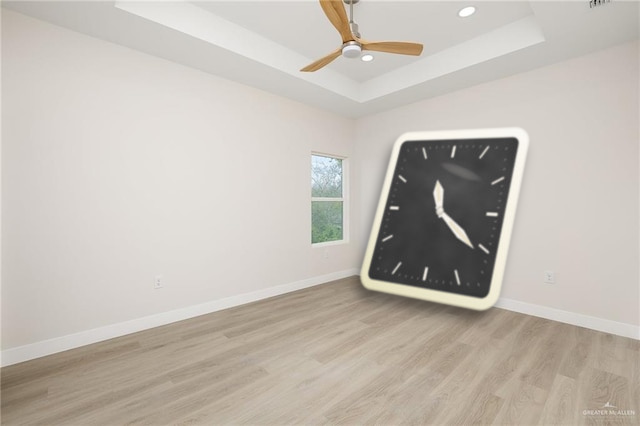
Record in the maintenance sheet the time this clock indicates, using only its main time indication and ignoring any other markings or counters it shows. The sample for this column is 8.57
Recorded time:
11.21
